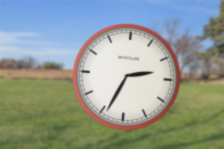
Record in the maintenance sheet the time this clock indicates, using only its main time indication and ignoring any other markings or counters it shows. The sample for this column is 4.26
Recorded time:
2.34
